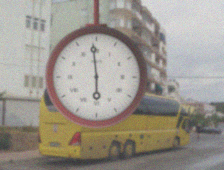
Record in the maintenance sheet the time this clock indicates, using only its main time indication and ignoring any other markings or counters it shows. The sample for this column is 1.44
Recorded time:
5.59
